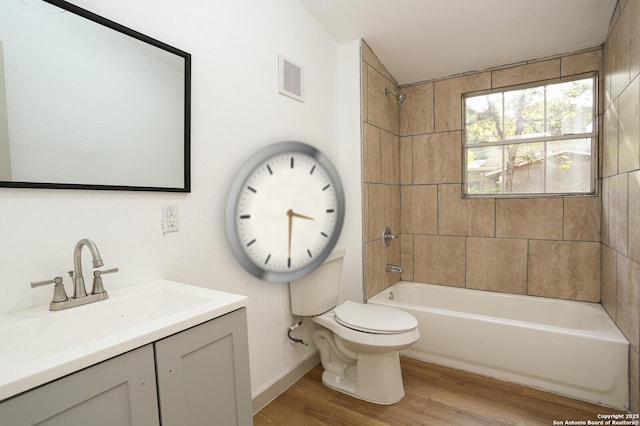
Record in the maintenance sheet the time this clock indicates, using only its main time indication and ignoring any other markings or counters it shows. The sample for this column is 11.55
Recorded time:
3.30
